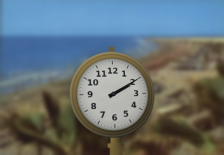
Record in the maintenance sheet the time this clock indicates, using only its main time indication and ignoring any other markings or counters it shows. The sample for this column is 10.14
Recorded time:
2.10
